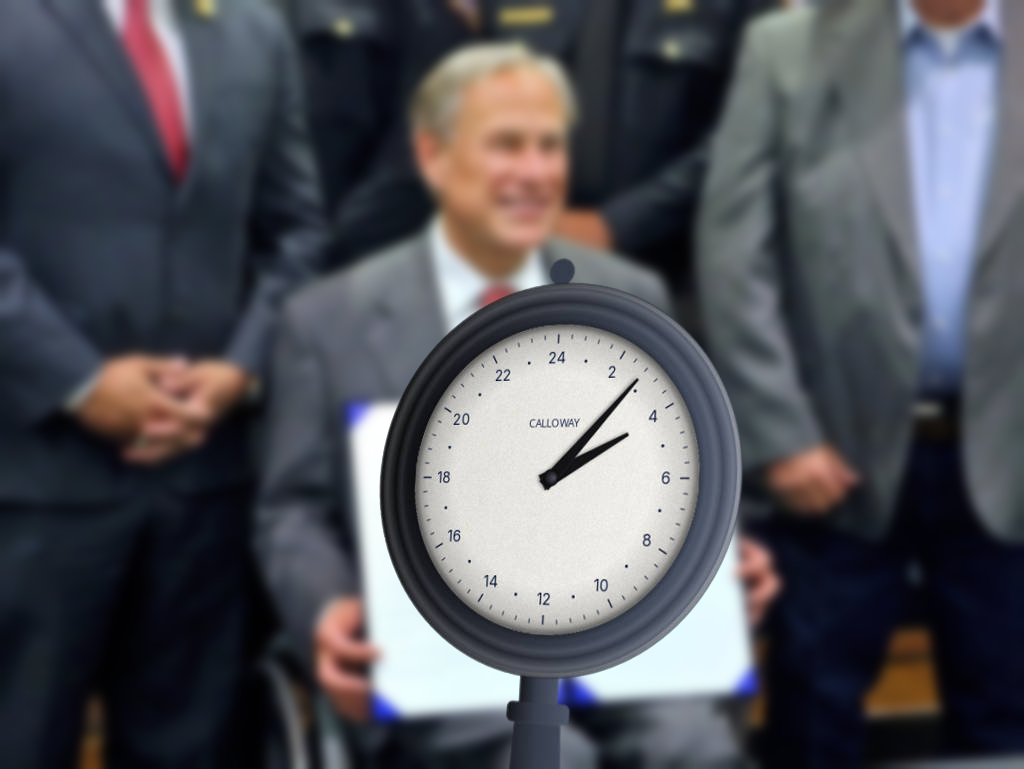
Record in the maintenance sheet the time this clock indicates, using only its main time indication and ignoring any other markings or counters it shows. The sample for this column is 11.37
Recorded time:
4.07
